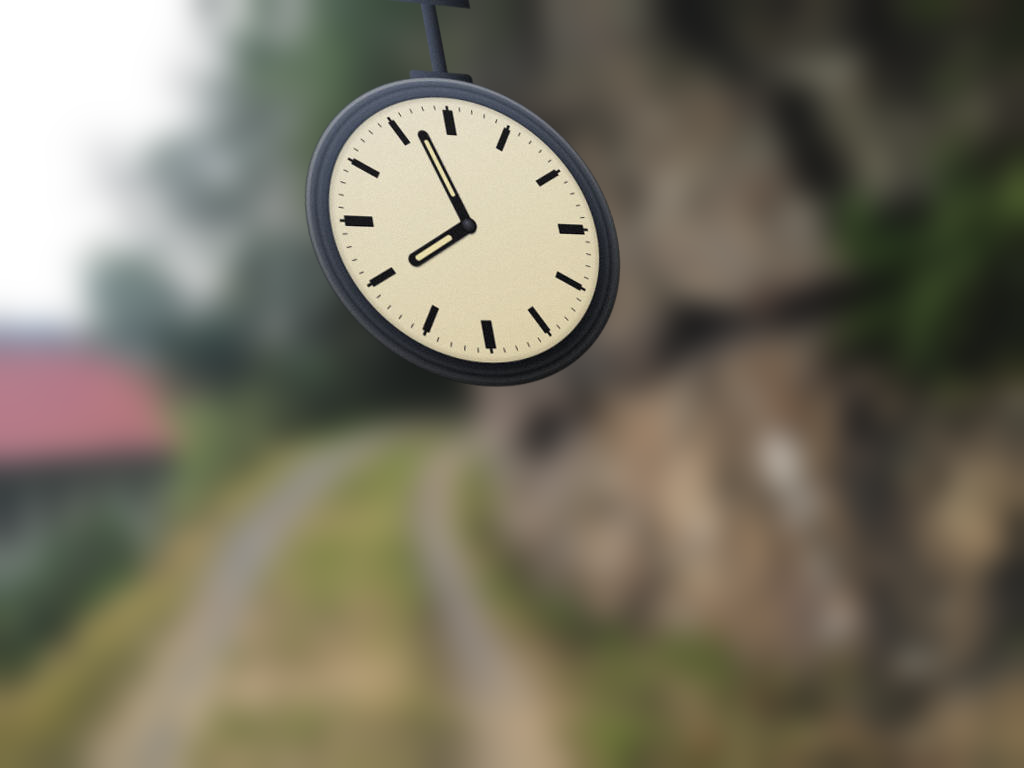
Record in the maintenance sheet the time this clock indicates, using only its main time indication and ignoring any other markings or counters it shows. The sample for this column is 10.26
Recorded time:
7.57
